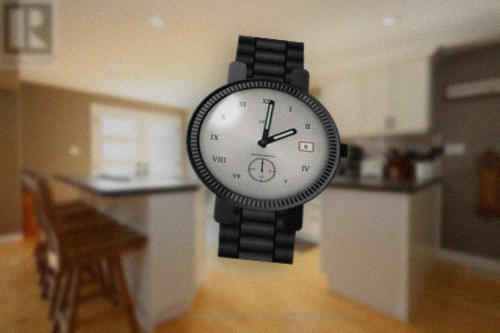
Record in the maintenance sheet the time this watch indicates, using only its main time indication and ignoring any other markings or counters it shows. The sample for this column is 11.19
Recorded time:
2.01
